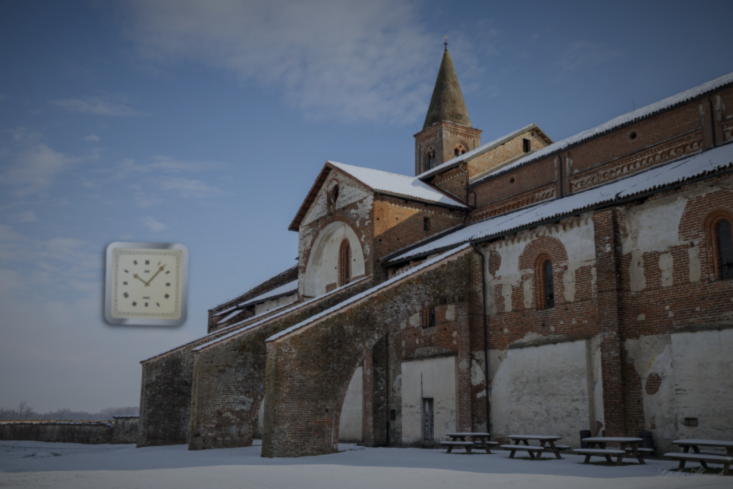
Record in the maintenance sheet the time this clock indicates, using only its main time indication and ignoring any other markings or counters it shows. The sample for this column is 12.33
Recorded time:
10.07
